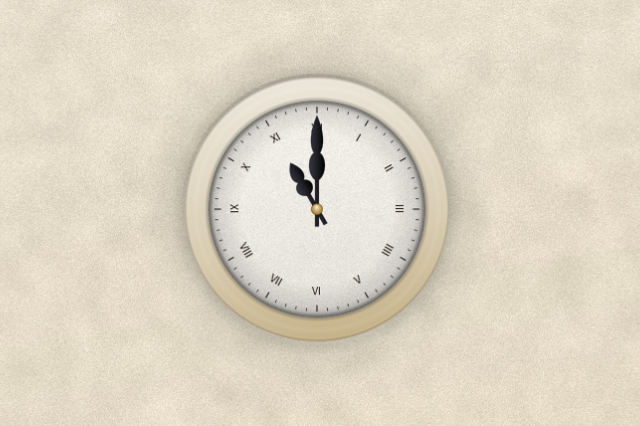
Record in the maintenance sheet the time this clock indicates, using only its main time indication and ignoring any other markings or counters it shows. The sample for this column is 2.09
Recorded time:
11.00
